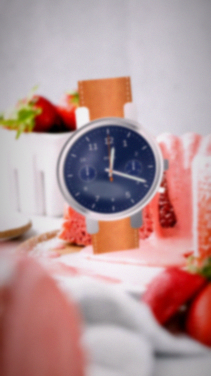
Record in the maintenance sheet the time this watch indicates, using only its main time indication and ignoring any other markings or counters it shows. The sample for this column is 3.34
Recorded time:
12.19
